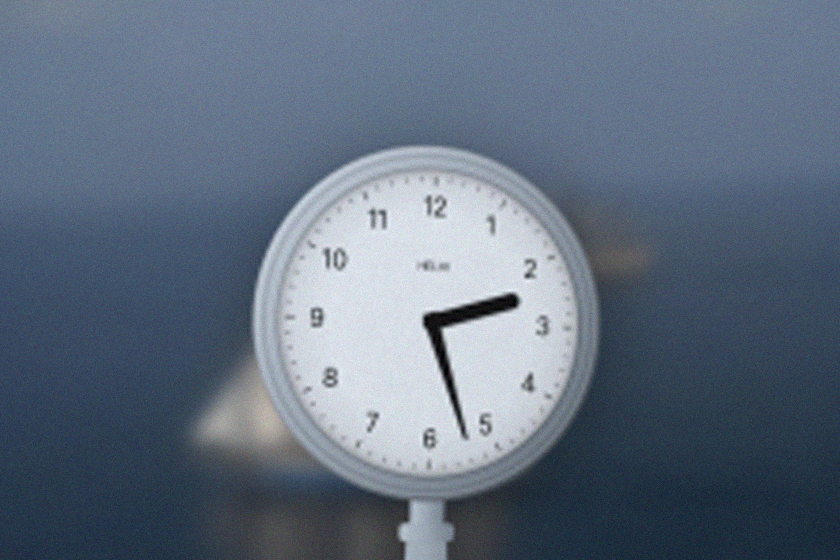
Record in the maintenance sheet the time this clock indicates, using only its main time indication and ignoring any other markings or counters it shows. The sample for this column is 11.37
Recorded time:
2.27
